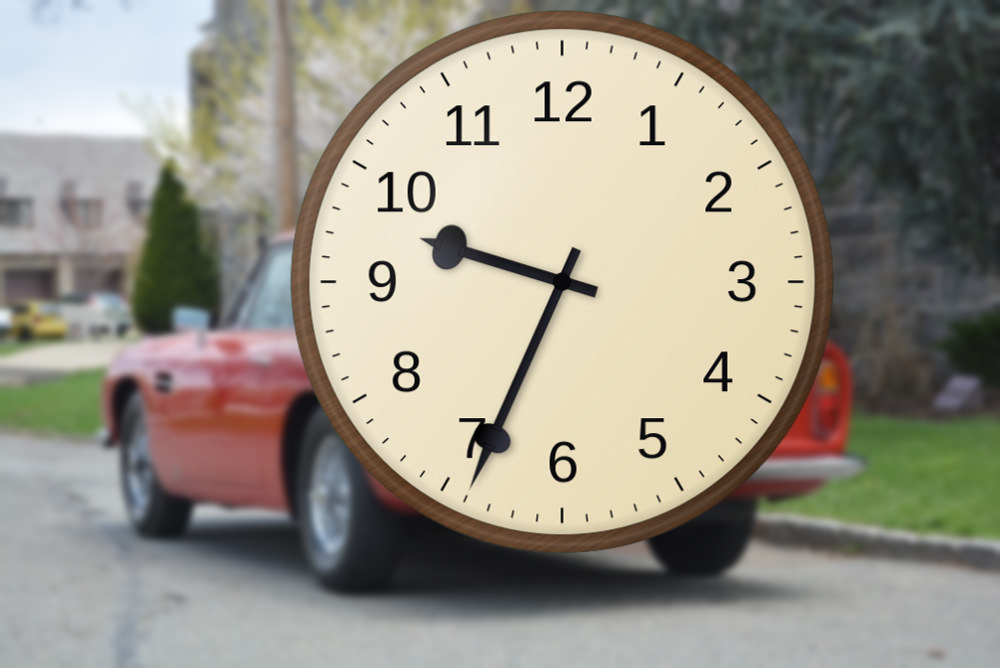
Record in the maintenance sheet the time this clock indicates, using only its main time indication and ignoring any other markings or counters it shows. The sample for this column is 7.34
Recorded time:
9.34
